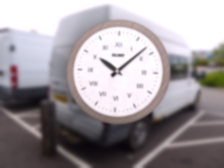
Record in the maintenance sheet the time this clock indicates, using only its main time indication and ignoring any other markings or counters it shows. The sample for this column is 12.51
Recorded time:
10.08
